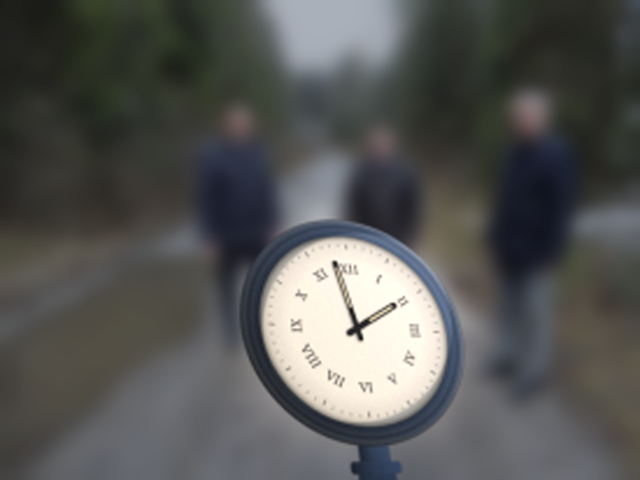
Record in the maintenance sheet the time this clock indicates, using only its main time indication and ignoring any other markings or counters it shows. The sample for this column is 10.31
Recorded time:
1.58
